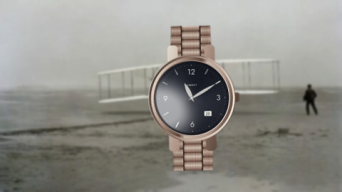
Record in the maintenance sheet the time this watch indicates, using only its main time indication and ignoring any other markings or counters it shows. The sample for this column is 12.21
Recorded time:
11.10
